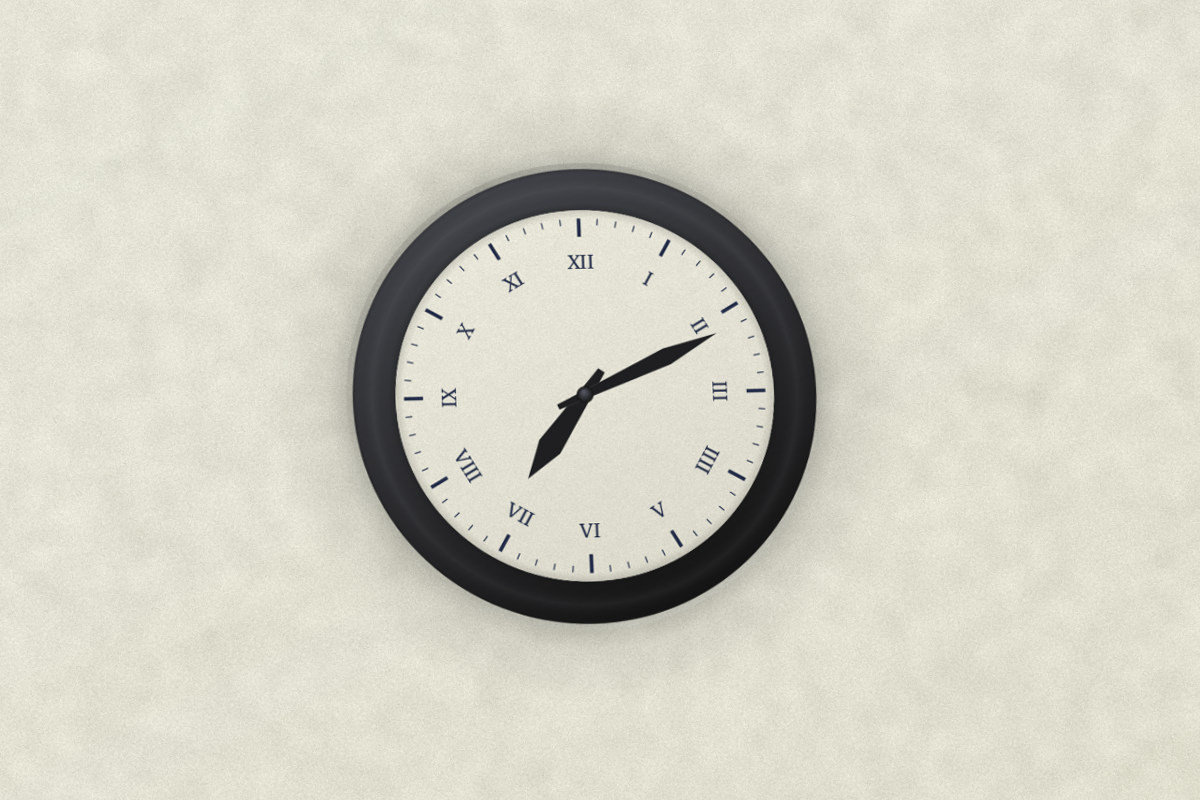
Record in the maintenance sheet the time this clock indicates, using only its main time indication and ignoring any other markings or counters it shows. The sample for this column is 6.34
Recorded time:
7.11
